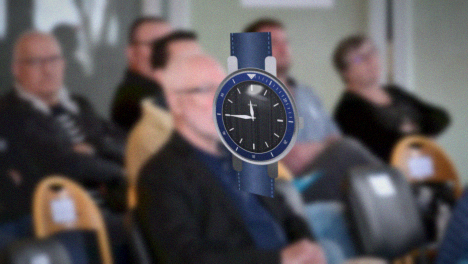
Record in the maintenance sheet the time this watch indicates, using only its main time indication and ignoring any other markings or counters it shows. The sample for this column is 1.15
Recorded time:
11.45
